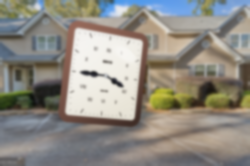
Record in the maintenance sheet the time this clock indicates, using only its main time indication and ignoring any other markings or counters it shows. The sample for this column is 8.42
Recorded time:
3.45
